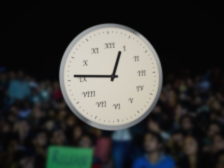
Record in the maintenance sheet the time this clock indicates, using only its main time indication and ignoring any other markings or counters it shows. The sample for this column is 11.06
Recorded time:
12.46
